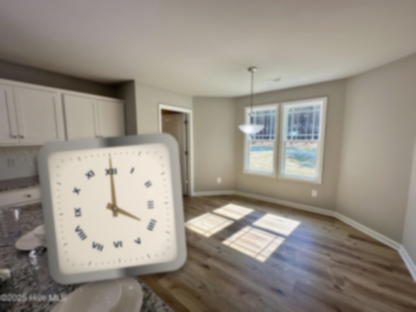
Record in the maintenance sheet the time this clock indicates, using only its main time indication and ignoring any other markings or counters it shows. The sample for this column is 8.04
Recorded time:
4.00
